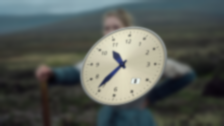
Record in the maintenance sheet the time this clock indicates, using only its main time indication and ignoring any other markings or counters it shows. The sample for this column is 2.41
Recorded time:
10.36
